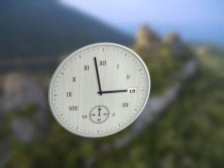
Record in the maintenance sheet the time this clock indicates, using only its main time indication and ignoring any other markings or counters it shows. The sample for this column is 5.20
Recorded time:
2.58
